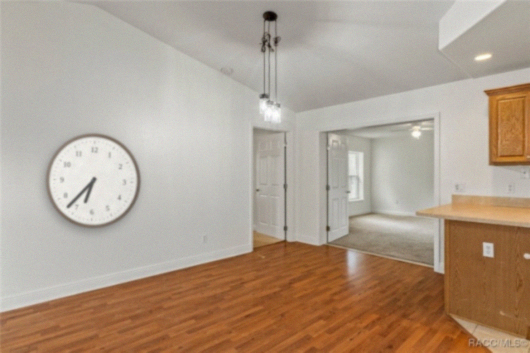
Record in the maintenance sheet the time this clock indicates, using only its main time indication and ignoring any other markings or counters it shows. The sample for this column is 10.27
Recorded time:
6.37
